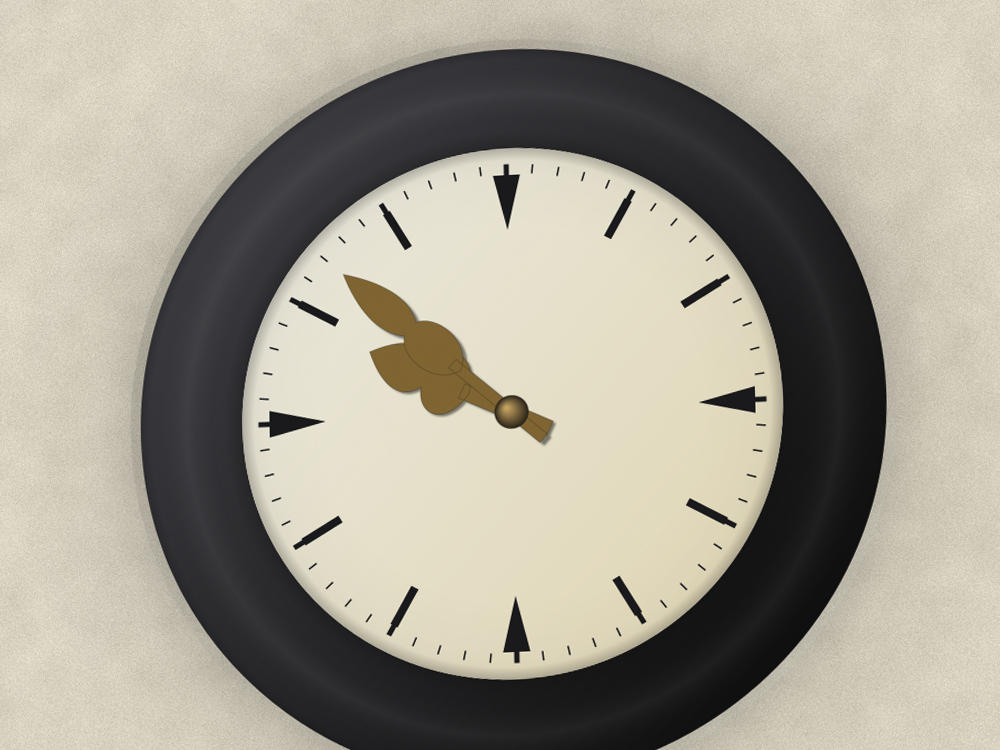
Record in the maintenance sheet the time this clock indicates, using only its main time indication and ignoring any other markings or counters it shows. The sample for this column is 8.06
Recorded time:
9.52
